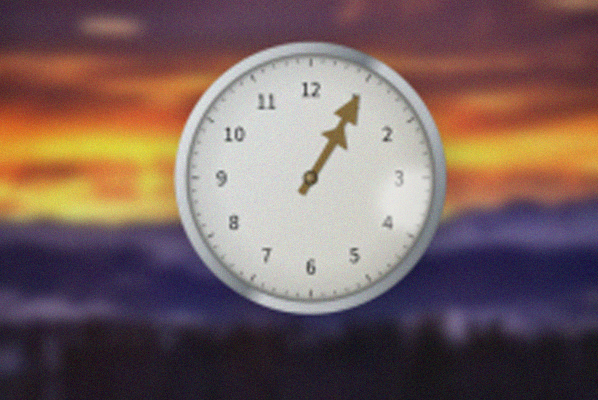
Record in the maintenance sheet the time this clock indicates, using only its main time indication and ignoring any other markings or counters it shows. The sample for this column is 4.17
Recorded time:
1.05
